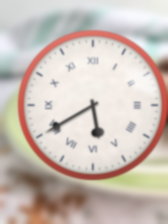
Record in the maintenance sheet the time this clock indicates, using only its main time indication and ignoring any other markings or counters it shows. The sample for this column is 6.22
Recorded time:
5.40
